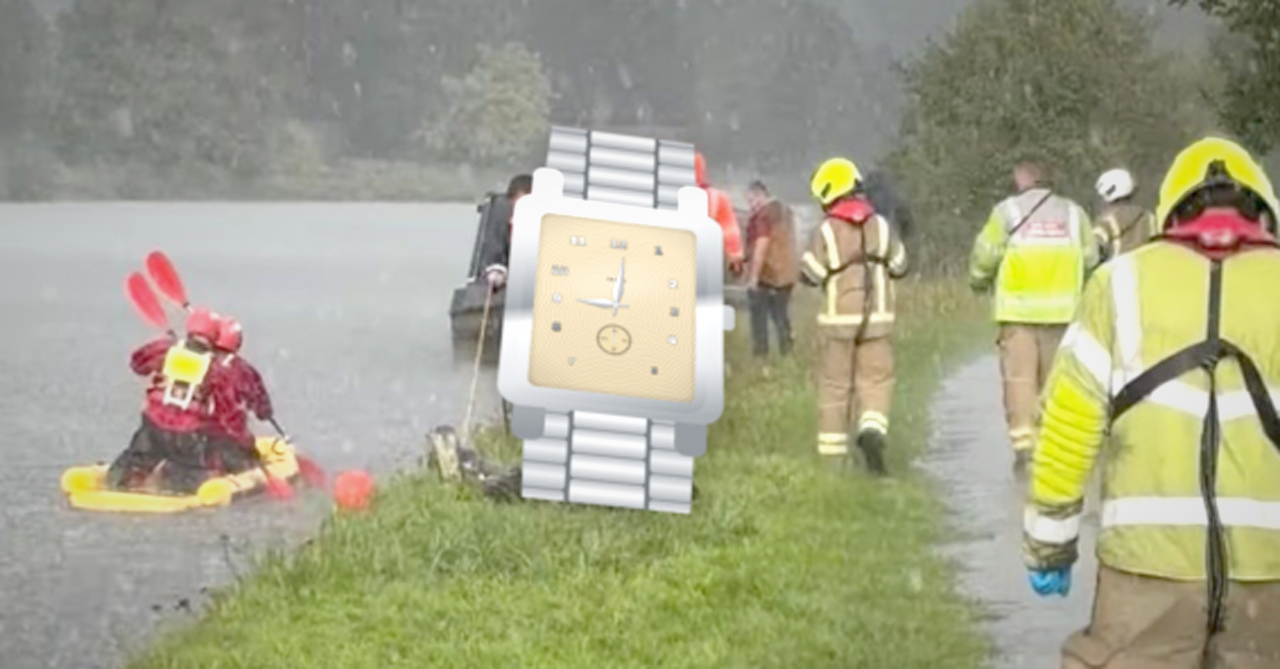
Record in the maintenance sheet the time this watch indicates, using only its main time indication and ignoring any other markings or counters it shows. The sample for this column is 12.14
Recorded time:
9.01
